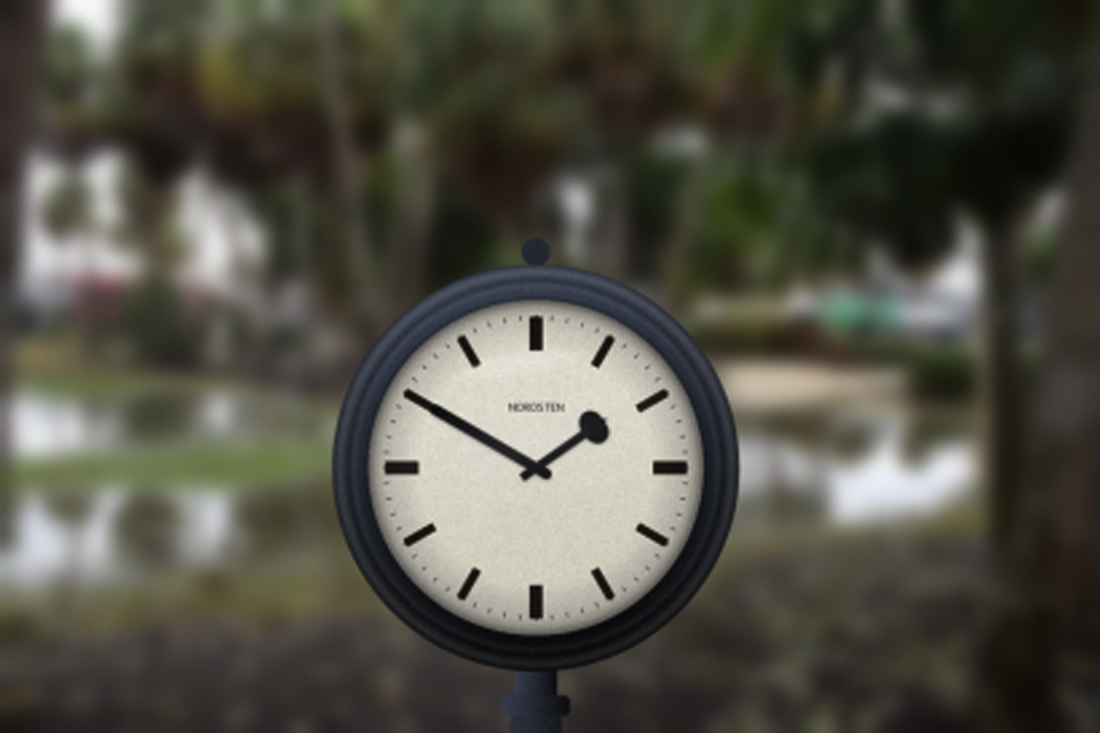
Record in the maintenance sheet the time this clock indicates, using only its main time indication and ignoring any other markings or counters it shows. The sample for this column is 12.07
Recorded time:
1.50
